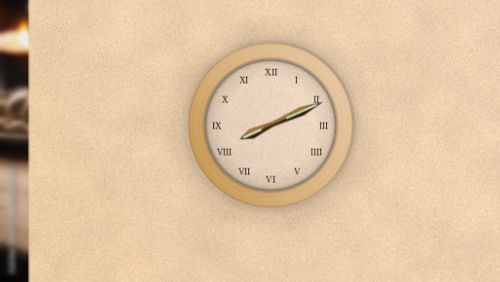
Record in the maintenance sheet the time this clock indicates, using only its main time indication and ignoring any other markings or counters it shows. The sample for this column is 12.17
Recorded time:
8.11
